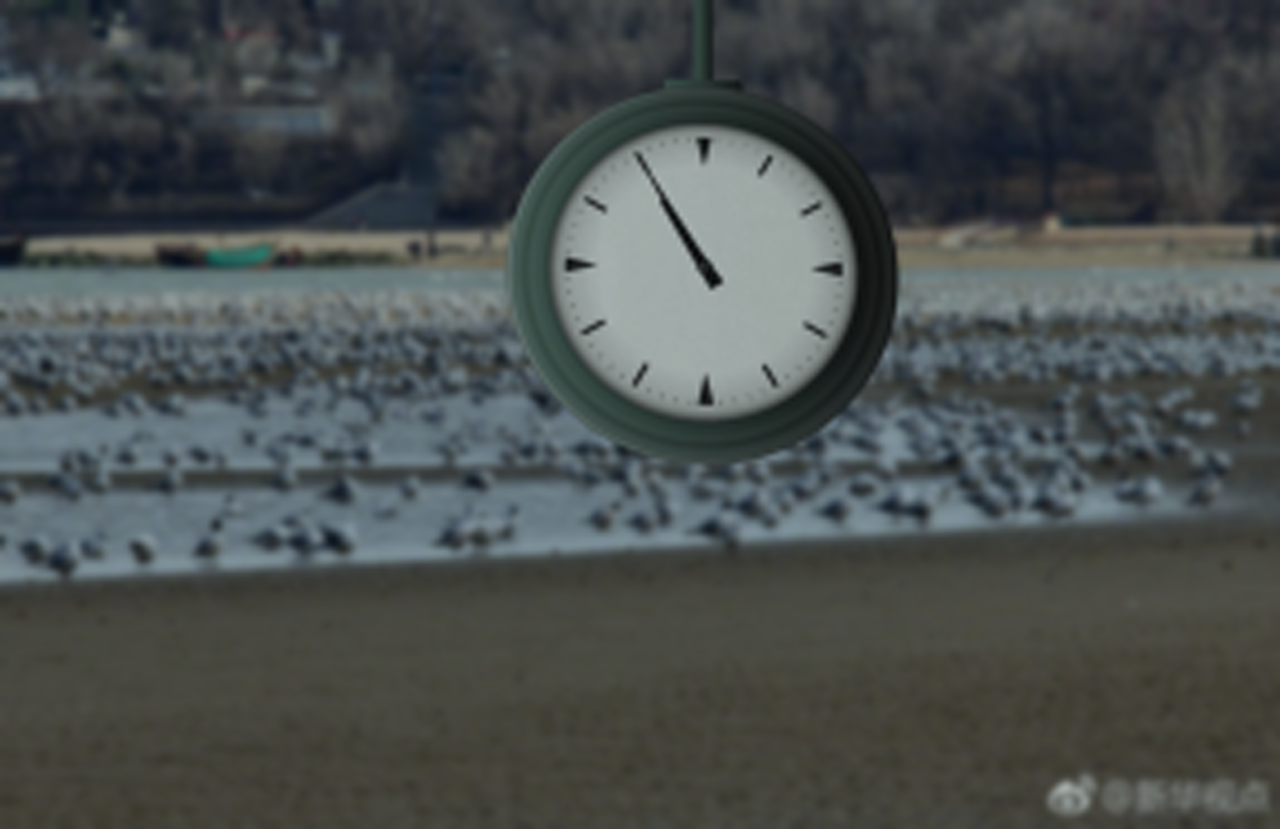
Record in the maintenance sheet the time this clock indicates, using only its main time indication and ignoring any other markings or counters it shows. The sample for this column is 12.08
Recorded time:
10.55
